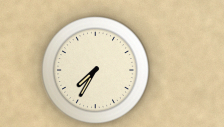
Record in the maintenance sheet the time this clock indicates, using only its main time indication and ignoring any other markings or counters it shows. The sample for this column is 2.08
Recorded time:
7.35
